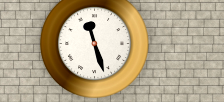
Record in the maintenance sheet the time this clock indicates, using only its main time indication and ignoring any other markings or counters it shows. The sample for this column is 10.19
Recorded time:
11.27
